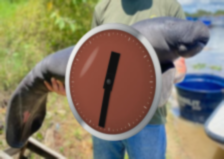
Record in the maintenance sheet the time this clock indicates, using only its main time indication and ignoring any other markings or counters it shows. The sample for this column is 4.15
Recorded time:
12.32
